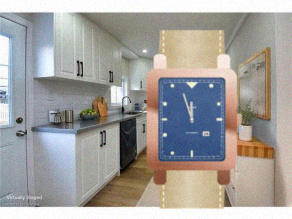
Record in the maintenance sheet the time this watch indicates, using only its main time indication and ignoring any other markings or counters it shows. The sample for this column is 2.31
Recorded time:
11.57
